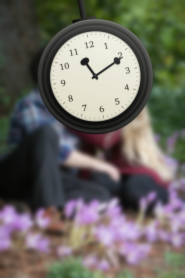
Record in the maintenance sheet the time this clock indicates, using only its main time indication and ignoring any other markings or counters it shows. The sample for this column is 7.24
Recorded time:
11.11
